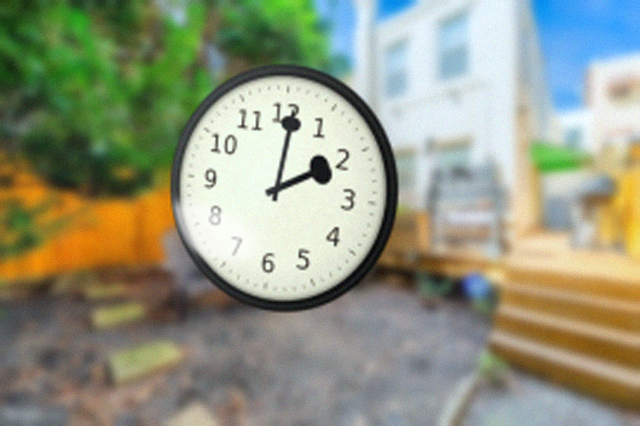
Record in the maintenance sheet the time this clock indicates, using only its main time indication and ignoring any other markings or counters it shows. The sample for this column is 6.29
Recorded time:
2.01
